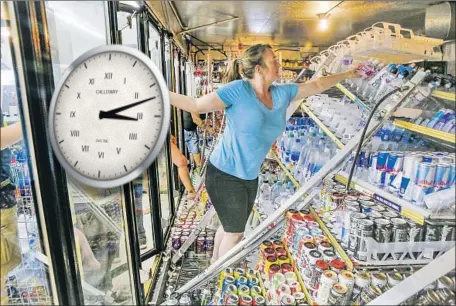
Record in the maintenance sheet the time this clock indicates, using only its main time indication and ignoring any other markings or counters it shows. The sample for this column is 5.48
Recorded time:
3.12
